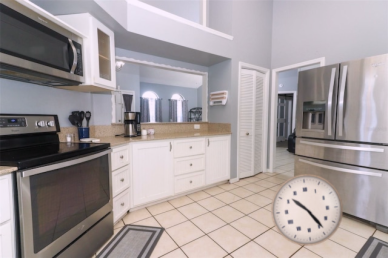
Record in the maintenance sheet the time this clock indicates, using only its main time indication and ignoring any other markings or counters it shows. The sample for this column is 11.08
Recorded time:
10.24
